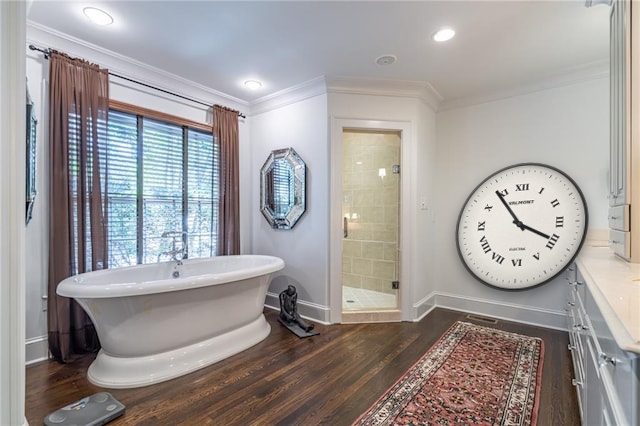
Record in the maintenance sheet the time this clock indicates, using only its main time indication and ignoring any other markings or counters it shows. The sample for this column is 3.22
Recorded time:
3.54
